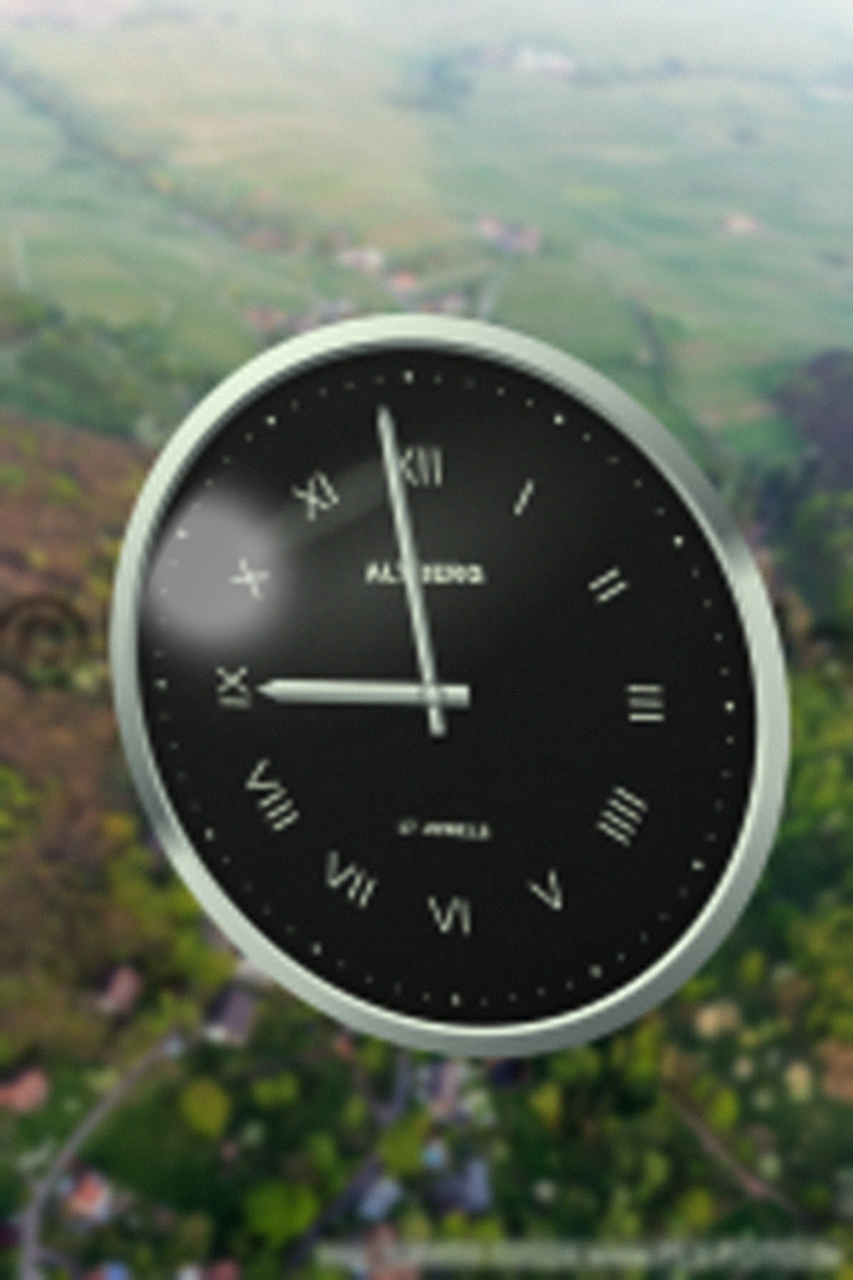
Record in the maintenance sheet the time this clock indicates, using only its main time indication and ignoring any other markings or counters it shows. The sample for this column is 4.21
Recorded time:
8.59
